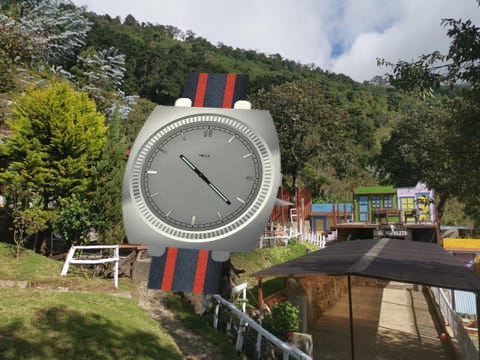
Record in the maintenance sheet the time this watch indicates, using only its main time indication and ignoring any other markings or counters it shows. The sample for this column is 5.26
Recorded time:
10.22
